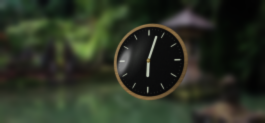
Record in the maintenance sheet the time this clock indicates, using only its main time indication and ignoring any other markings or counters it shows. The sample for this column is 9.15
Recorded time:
6.03
